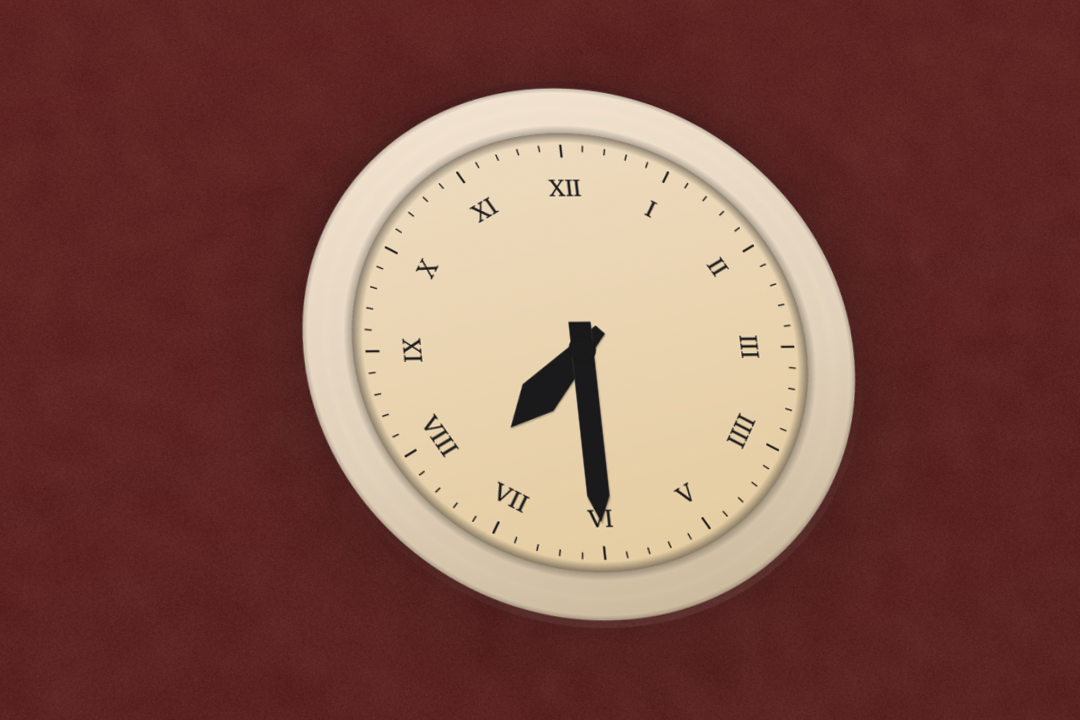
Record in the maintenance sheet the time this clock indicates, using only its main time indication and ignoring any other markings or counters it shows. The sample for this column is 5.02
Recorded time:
7.30
